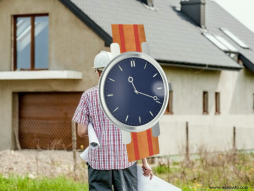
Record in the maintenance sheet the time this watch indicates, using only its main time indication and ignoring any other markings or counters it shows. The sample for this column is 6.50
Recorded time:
11.19
